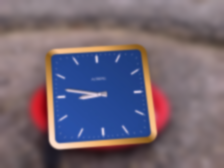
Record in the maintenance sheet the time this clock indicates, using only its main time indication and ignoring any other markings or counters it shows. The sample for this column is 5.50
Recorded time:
8.47
